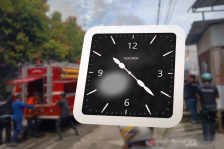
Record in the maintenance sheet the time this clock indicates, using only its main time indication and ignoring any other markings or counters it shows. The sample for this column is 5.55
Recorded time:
10.22
